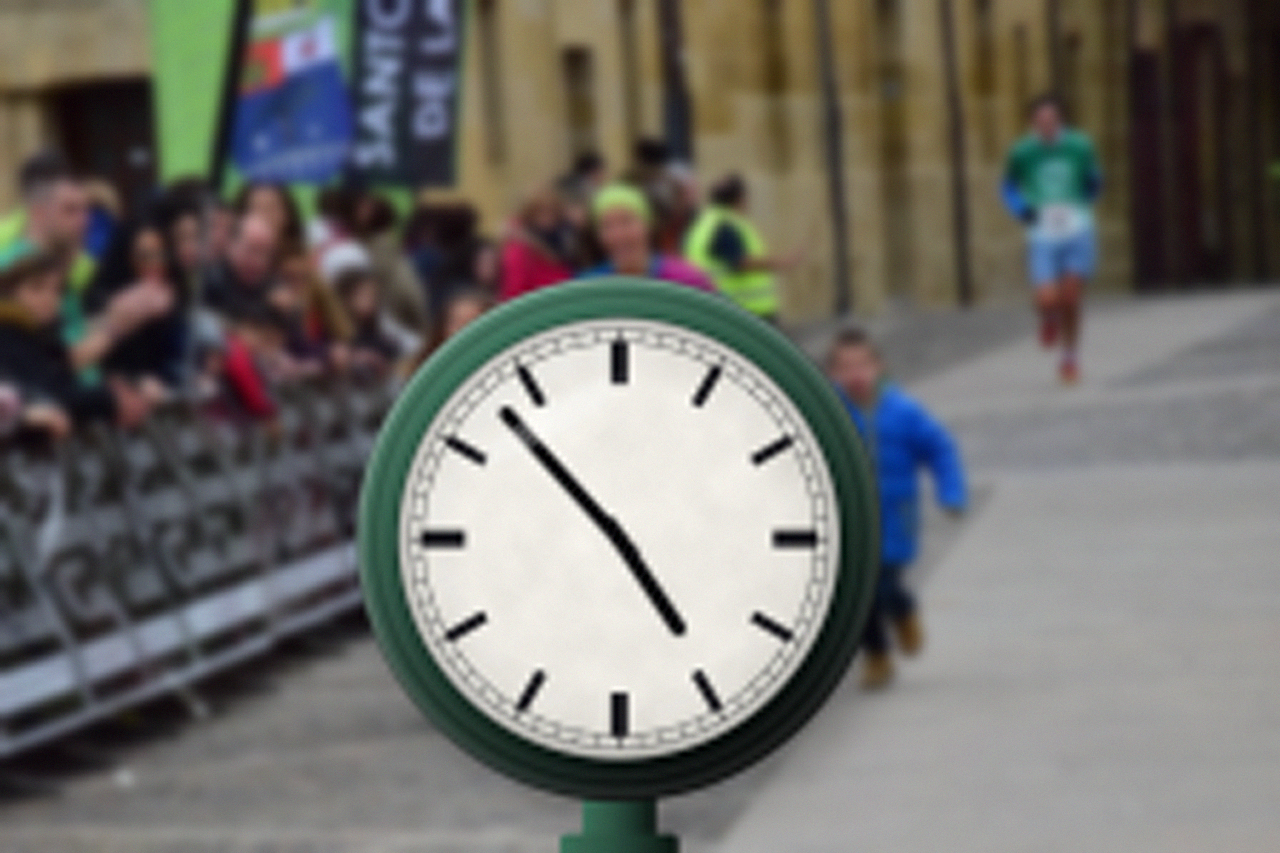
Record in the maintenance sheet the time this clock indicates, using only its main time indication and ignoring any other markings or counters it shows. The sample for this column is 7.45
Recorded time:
4.53
